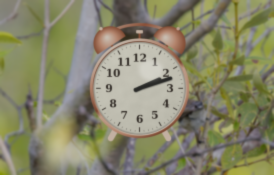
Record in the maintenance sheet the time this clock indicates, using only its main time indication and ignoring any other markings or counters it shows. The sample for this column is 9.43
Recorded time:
2.12
